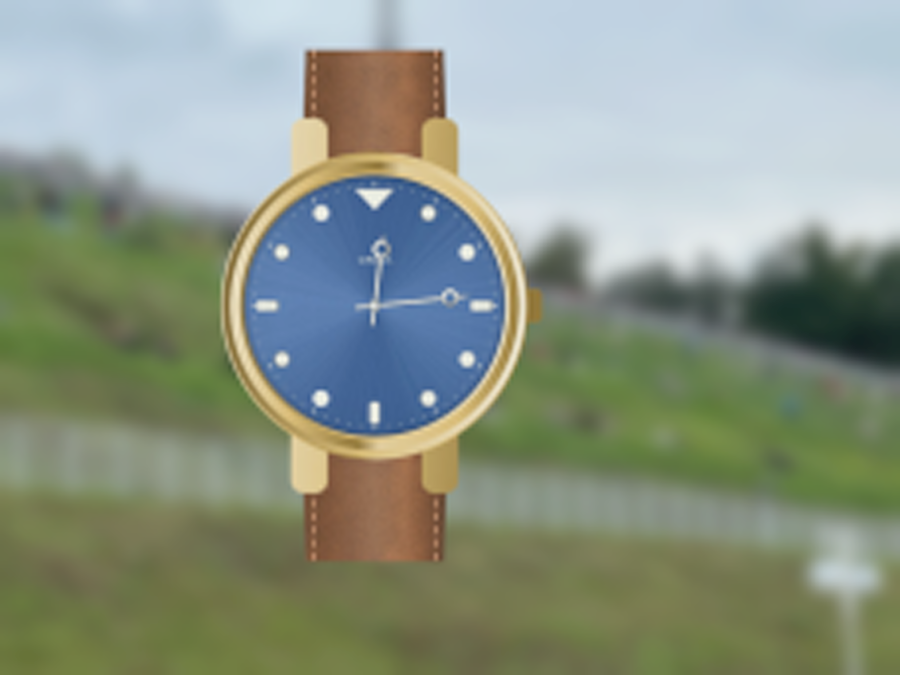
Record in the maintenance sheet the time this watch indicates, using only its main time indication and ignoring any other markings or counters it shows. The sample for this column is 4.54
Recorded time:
12.14
